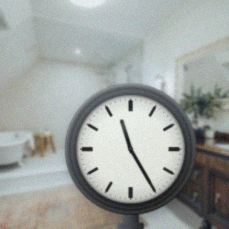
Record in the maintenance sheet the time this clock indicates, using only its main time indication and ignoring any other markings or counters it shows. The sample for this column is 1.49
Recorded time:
11.25
